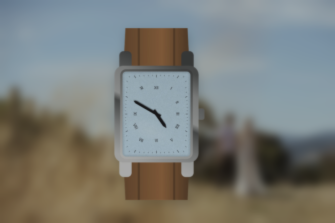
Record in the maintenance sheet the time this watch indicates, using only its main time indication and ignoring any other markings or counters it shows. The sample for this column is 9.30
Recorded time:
4.50
